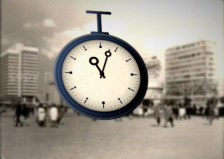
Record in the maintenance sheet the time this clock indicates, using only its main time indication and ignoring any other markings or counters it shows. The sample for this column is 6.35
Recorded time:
11.03
